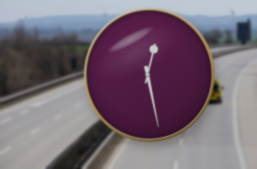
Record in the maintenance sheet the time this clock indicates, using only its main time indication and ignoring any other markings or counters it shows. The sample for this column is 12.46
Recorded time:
12.28
